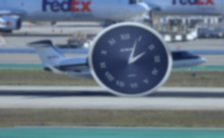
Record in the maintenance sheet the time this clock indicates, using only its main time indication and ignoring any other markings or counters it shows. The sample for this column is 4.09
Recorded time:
2.04
